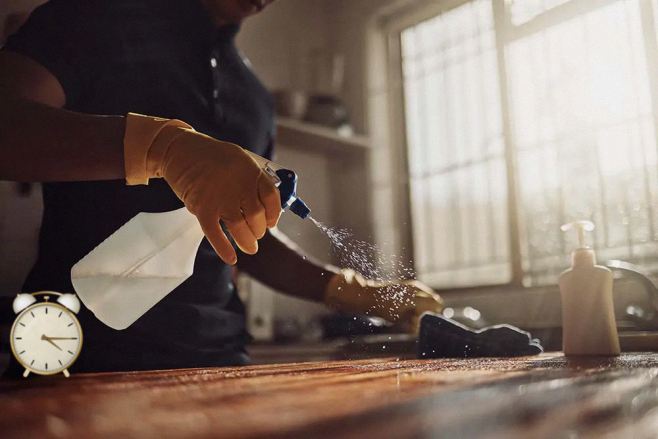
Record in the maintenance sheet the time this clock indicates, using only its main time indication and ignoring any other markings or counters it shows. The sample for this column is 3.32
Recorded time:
4.15
